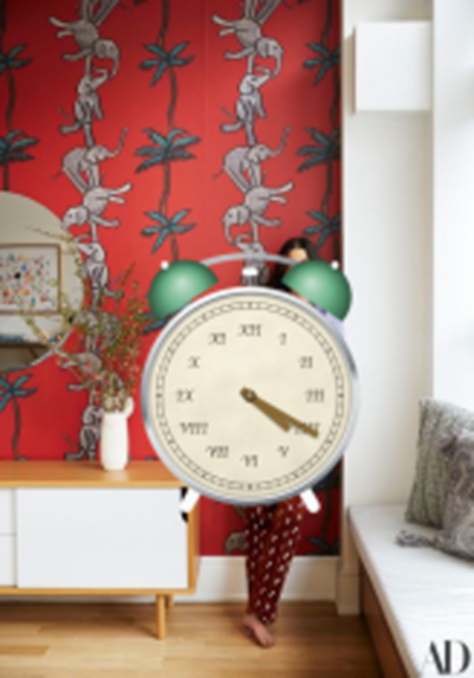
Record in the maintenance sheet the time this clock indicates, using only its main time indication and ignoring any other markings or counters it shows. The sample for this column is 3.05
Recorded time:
4.20
